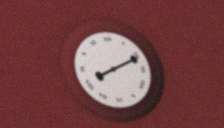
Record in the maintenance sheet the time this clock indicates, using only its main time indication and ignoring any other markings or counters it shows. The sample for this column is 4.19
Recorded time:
8.11
